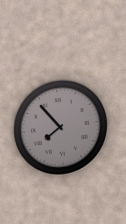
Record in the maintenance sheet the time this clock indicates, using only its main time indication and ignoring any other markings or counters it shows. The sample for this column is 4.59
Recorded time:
7.54
